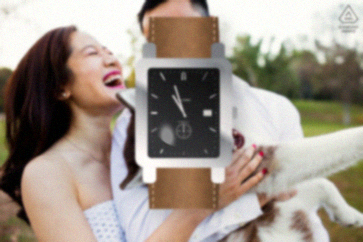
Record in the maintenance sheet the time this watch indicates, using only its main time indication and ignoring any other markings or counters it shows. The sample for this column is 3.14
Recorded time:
10.57
